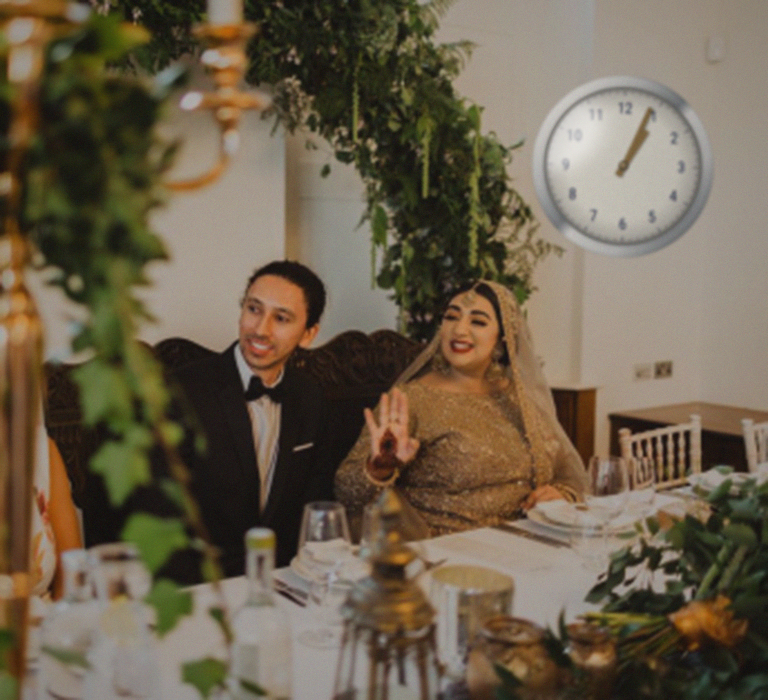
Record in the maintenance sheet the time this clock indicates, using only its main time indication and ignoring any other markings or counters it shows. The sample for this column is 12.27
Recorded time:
1.04
